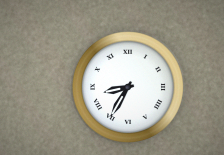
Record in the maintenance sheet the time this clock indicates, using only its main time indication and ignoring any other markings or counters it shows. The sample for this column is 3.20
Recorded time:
8.35
